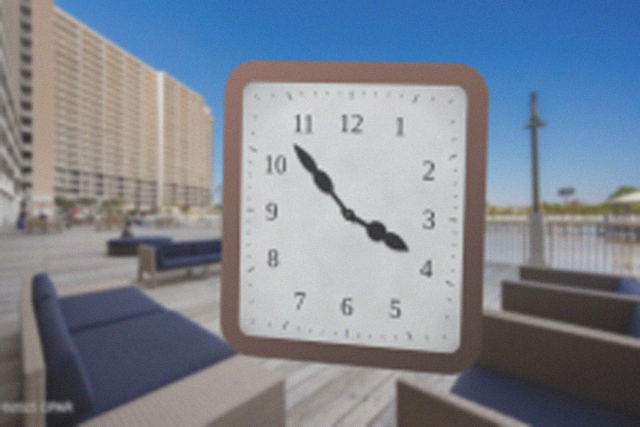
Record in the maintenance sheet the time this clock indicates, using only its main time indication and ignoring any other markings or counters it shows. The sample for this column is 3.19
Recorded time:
3.53
